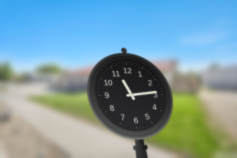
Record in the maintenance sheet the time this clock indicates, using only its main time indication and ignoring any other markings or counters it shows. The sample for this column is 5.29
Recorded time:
11.14
